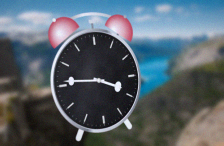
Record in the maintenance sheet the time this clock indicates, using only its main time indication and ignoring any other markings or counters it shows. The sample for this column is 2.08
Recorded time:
3.46
